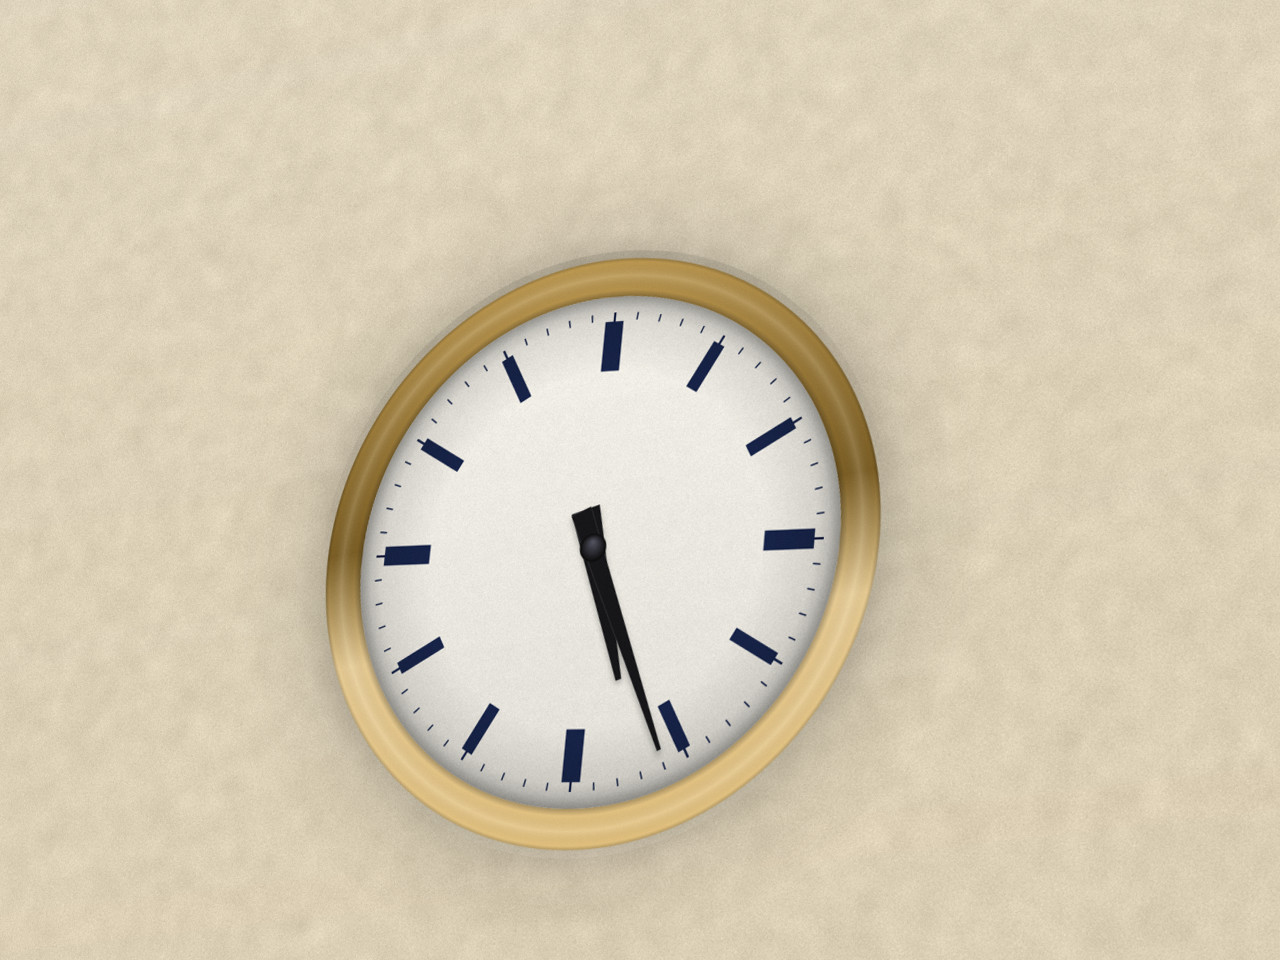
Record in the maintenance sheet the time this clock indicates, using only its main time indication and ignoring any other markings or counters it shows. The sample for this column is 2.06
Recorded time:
5.26
